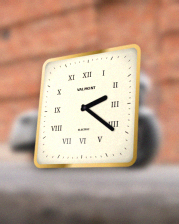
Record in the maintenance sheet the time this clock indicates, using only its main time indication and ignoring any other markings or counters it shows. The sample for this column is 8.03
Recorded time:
2.21
